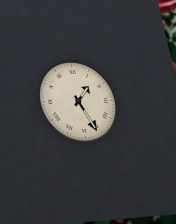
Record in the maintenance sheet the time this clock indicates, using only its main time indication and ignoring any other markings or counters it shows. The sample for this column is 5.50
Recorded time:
1.26
